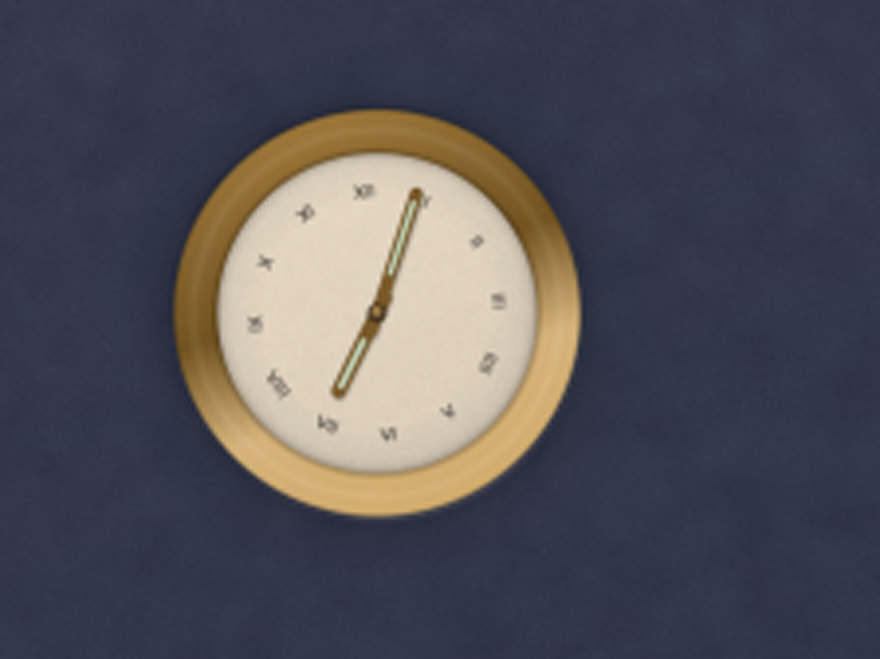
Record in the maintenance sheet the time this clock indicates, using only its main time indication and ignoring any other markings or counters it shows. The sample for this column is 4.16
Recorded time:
7.04
